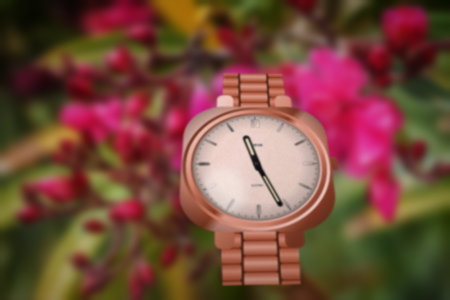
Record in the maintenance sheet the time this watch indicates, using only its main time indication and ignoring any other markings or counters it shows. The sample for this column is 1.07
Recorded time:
11.26
